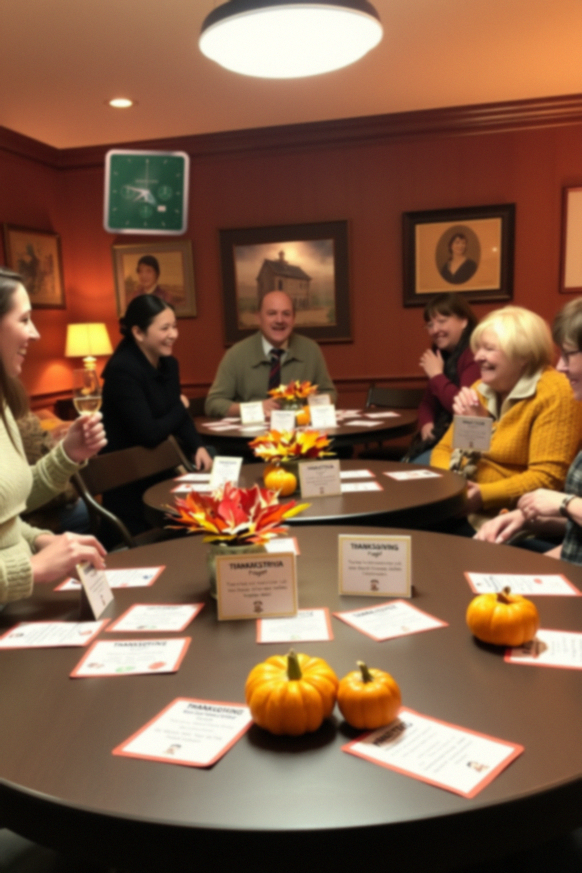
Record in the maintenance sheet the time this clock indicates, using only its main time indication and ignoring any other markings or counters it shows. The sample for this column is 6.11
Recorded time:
7.47
